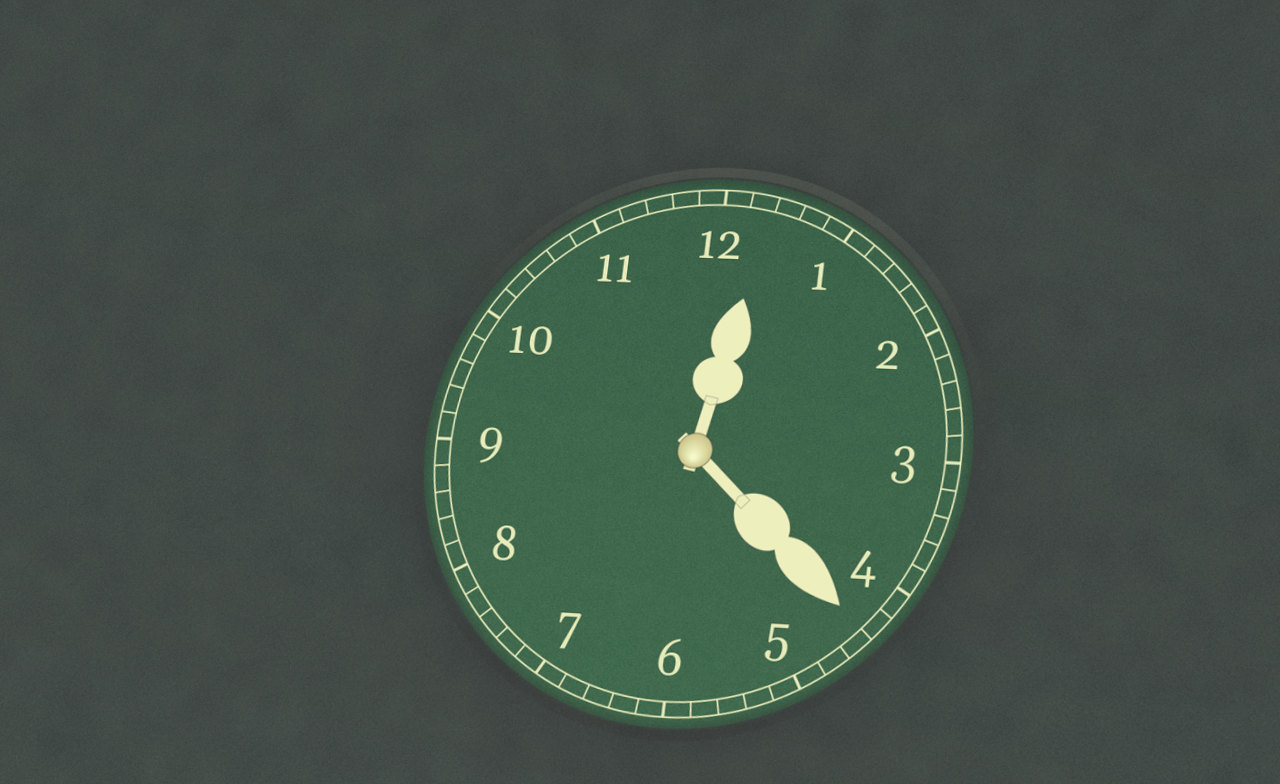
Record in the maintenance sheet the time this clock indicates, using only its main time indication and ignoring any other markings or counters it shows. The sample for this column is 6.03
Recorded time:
12.22
